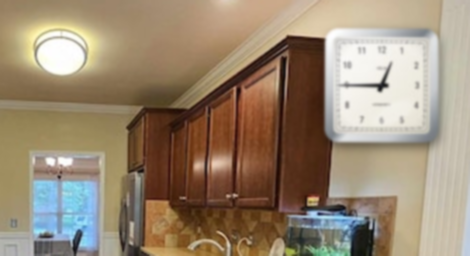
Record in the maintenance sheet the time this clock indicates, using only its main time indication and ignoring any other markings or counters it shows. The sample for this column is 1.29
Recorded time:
12.45
